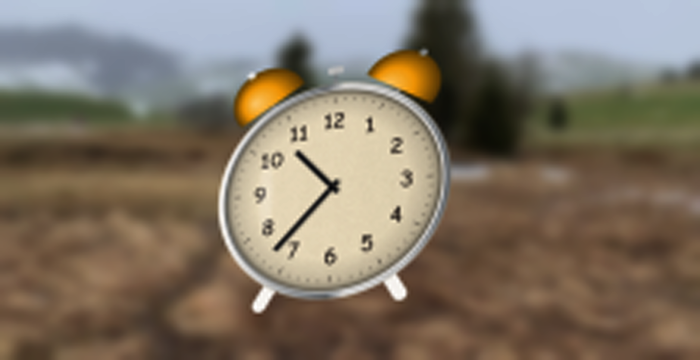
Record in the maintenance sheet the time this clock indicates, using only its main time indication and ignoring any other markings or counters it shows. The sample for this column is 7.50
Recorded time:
10.37
